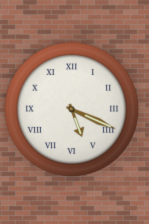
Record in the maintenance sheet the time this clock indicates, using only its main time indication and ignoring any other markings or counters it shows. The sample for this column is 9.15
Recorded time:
5.19
